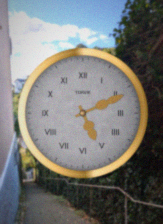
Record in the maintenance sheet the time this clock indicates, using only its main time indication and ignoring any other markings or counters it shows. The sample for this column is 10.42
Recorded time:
5.11
